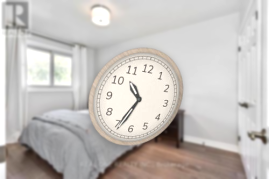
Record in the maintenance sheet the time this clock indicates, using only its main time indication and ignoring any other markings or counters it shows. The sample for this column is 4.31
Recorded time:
10.34
